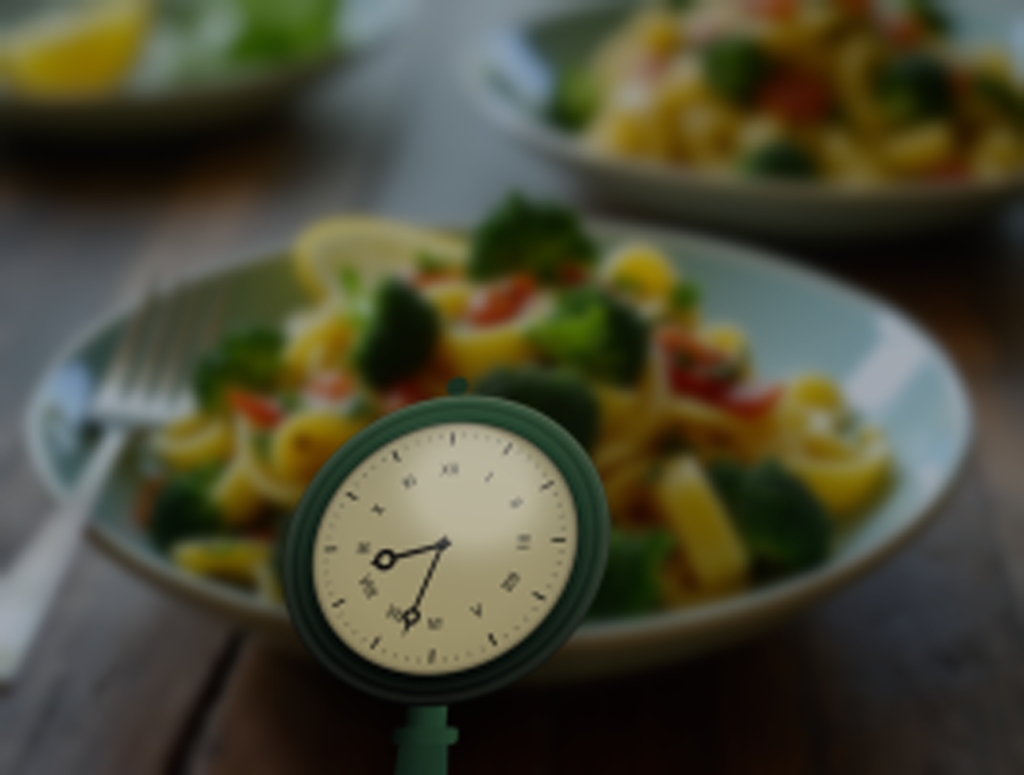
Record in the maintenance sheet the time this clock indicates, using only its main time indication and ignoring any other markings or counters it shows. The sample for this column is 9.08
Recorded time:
8.33
